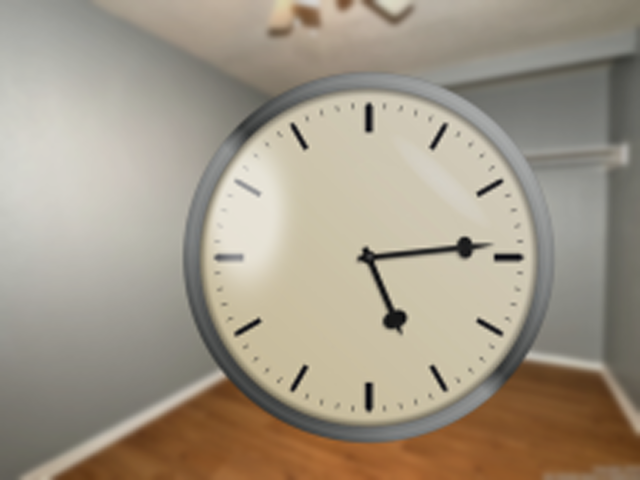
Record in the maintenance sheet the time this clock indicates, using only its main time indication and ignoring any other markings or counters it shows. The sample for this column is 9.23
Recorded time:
5.14
